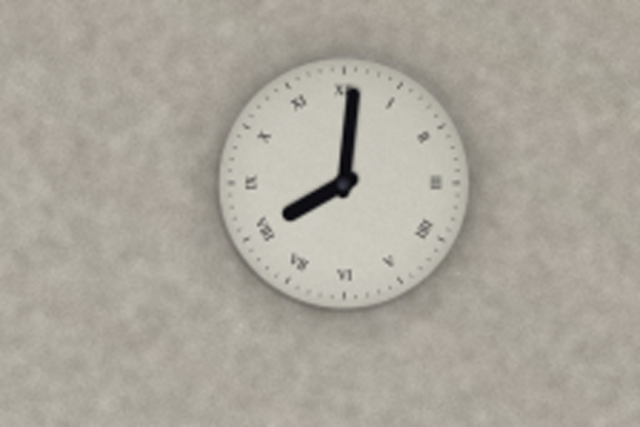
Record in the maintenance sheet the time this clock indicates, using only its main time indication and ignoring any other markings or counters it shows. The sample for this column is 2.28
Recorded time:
8.01
